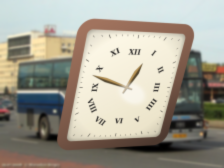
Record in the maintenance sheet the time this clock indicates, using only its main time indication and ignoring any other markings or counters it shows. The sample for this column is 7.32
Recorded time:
12.48
